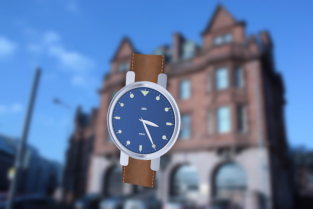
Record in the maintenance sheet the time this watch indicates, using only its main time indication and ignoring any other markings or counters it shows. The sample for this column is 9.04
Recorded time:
3.25
